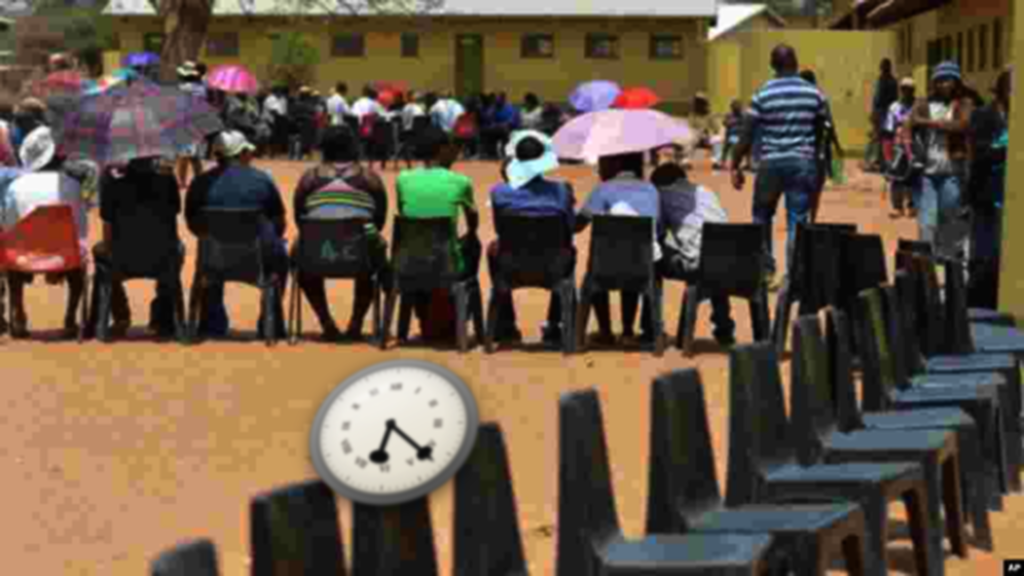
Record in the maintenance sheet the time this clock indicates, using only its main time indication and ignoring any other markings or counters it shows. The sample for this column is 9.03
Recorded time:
6.22
